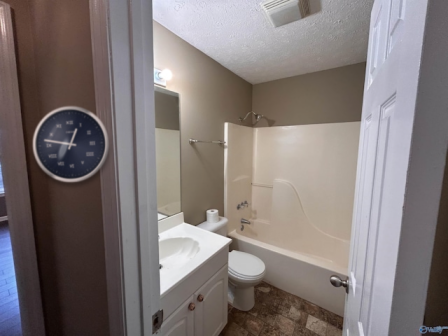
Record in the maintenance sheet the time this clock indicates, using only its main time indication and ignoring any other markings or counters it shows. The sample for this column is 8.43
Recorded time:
12.47
